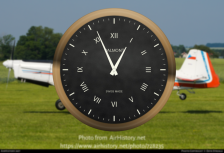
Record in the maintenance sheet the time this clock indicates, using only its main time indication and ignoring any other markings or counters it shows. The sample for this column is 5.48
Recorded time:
12.56
